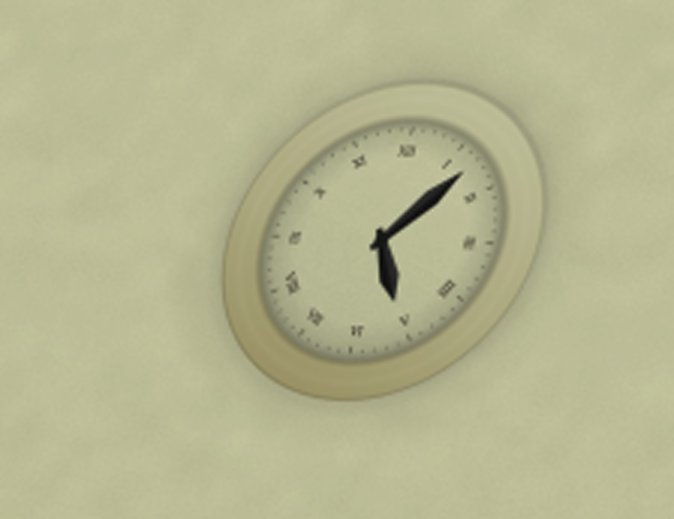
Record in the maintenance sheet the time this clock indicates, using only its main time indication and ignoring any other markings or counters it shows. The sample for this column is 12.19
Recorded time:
5.07
